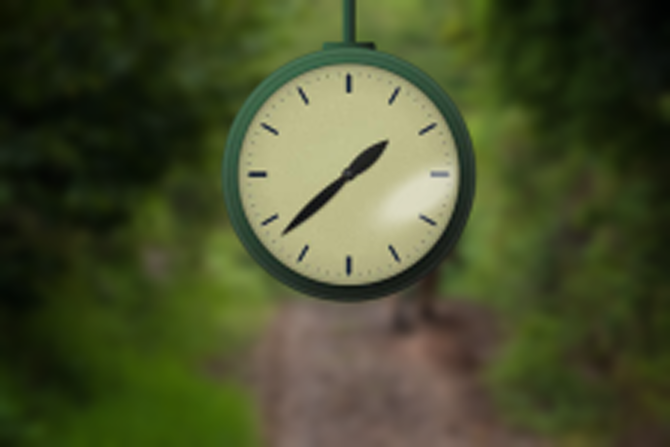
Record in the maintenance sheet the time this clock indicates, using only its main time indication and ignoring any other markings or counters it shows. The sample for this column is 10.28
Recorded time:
1.38
